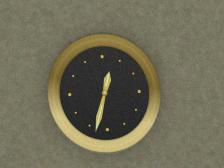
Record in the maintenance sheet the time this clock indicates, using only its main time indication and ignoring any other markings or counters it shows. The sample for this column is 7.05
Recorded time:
12.33
